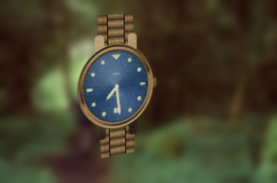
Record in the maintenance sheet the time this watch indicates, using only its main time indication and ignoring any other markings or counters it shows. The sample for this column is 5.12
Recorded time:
7.29
